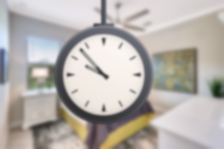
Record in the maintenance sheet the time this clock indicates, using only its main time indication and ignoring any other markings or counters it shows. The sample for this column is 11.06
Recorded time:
9.53
